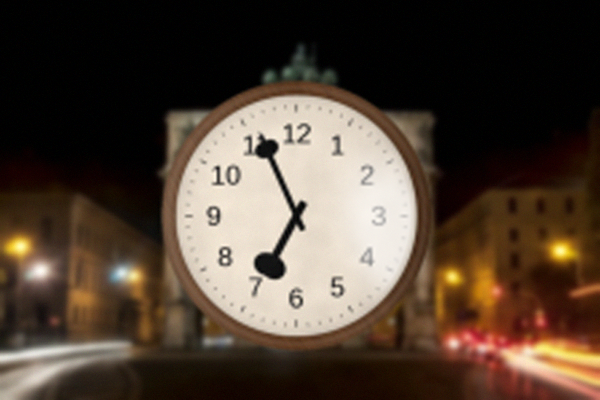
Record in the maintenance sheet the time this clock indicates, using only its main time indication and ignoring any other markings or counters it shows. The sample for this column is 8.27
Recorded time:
6.56
